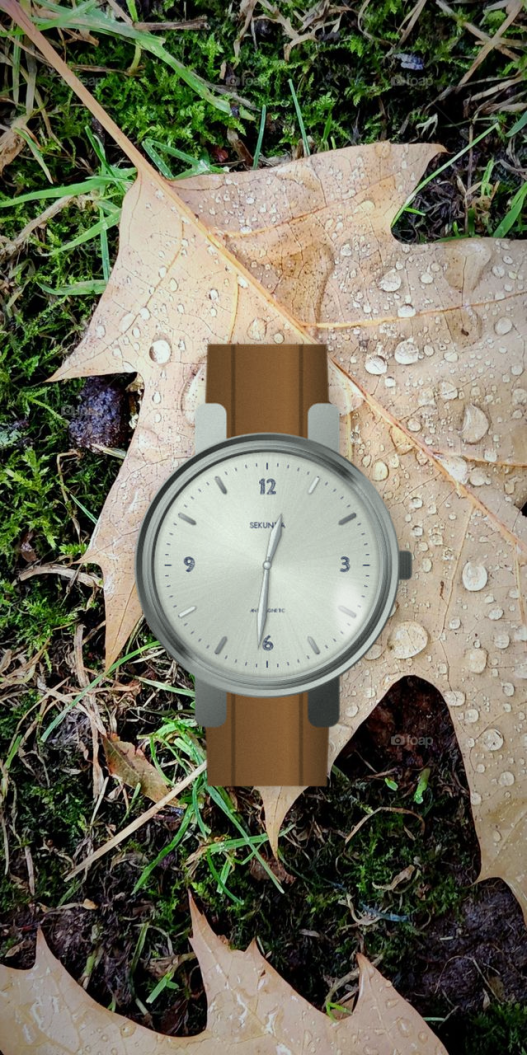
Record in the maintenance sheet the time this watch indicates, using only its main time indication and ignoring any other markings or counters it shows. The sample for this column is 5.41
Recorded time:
12.31
